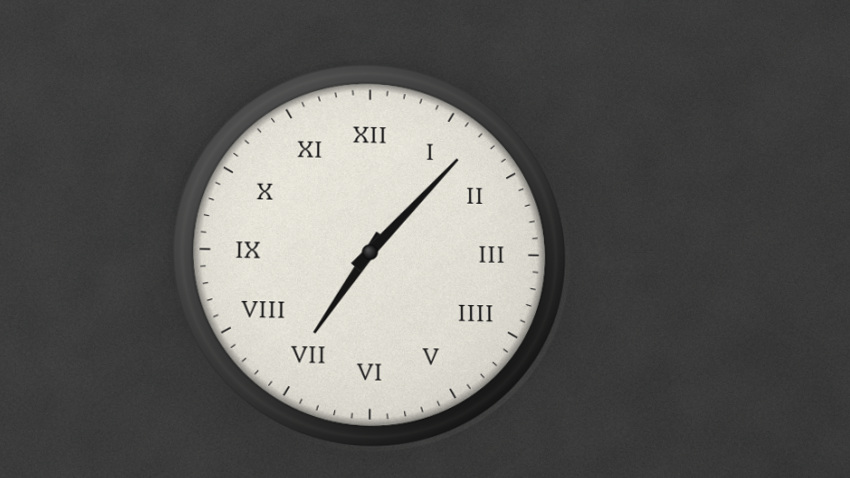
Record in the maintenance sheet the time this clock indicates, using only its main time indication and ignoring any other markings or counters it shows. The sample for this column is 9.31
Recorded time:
7.07
